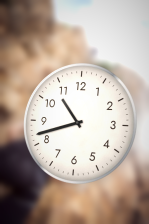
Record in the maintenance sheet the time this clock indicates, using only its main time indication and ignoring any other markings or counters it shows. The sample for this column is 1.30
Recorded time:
10.42
